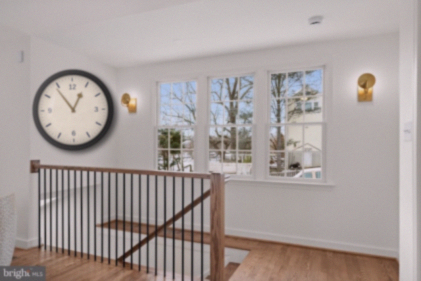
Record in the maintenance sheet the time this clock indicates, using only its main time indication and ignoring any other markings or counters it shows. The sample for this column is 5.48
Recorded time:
12.54
